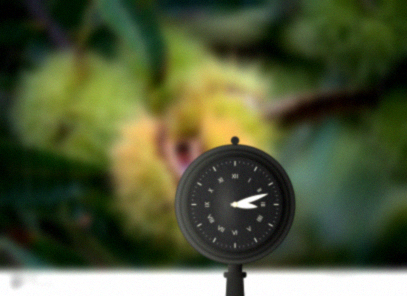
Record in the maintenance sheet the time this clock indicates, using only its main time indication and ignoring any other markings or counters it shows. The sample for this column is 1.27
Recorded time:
3.12
